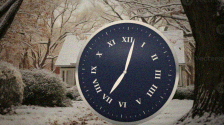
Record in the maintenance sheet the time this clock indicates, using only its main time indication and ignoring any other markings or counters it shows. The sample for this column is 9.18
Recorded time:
7.02
